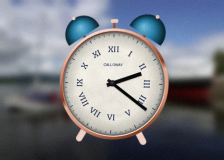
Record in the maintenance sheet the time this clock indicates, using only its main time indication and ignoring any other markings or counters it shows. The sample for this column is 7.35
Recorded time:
2.21
